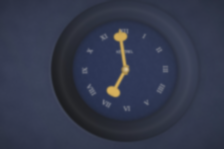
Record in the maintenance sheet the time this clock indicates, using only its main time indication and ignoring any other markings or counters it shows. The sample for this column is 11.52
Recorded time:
6.59
